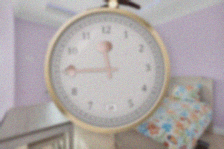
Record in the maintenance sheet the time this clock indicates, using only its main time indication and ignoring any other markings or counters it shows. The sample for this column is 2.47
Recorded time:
11.45
